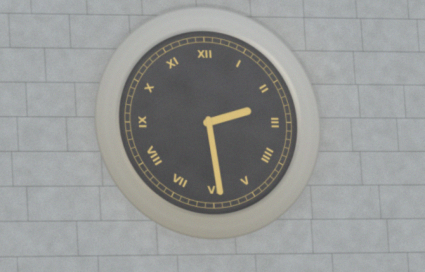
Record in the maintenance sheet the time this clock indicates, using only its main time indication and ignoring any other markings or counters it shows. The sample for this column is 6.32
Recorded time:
2.29
